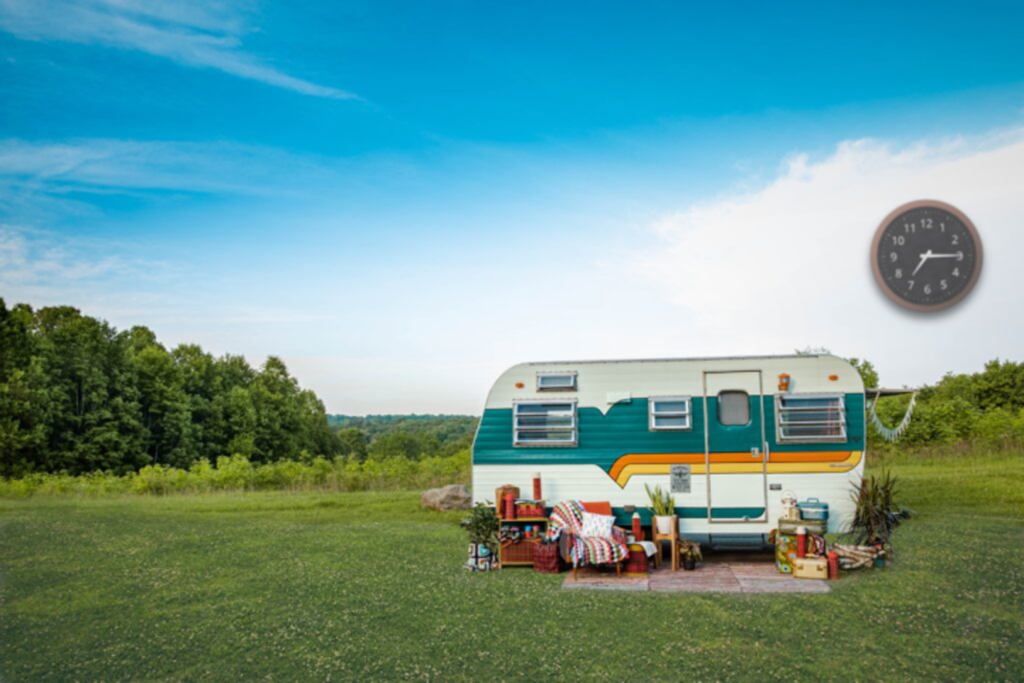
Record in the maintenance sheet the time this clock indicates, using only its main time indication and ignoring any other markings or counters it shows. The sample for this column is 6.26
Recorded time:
7.15
